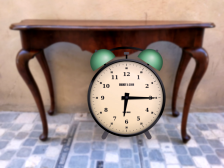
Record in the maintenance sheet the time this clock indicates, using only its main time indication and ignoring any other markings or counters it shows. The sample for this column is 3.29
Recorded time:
6.15
